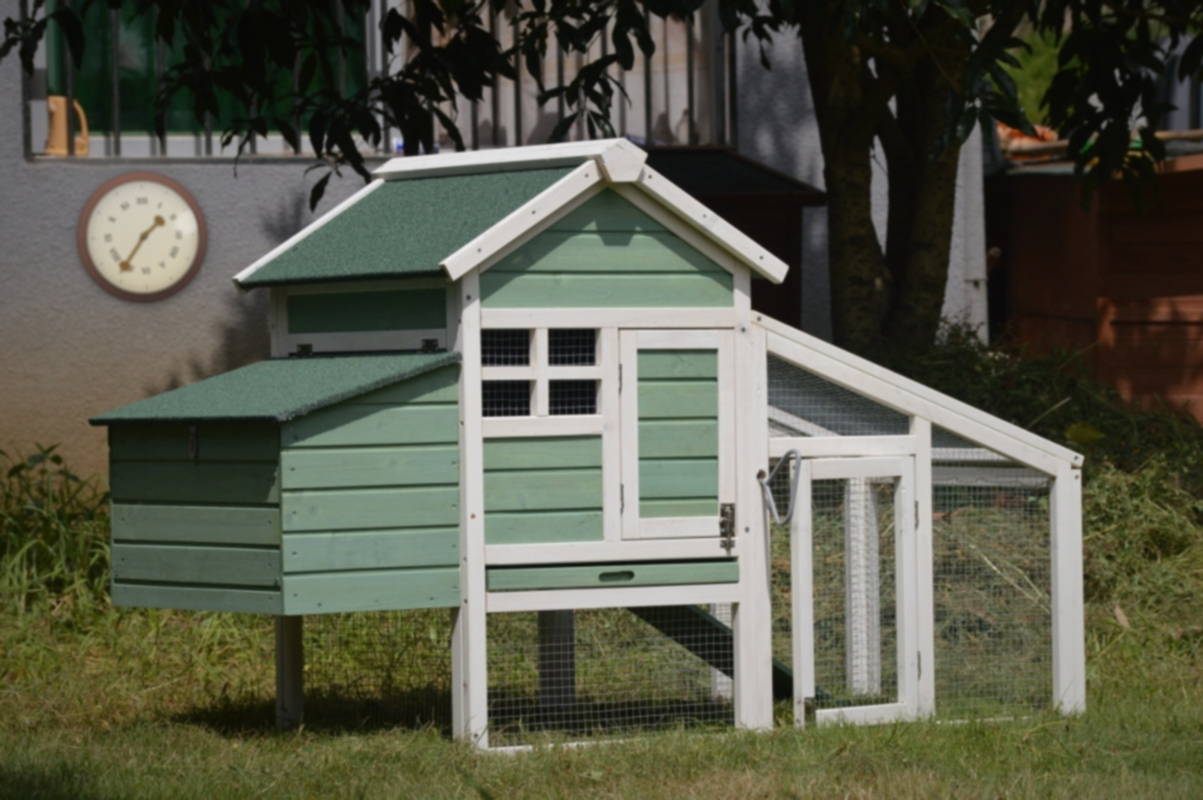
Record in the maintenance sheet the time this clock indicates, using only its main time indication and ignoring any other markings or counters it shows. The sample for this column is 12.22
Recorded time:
1.36
